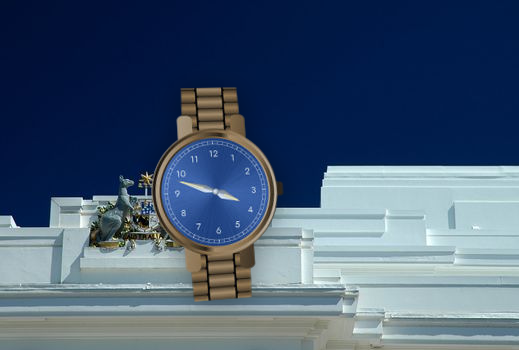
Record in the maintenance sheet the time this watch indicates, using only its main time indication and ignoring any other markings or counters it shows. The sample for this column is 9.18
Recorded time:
3.48
